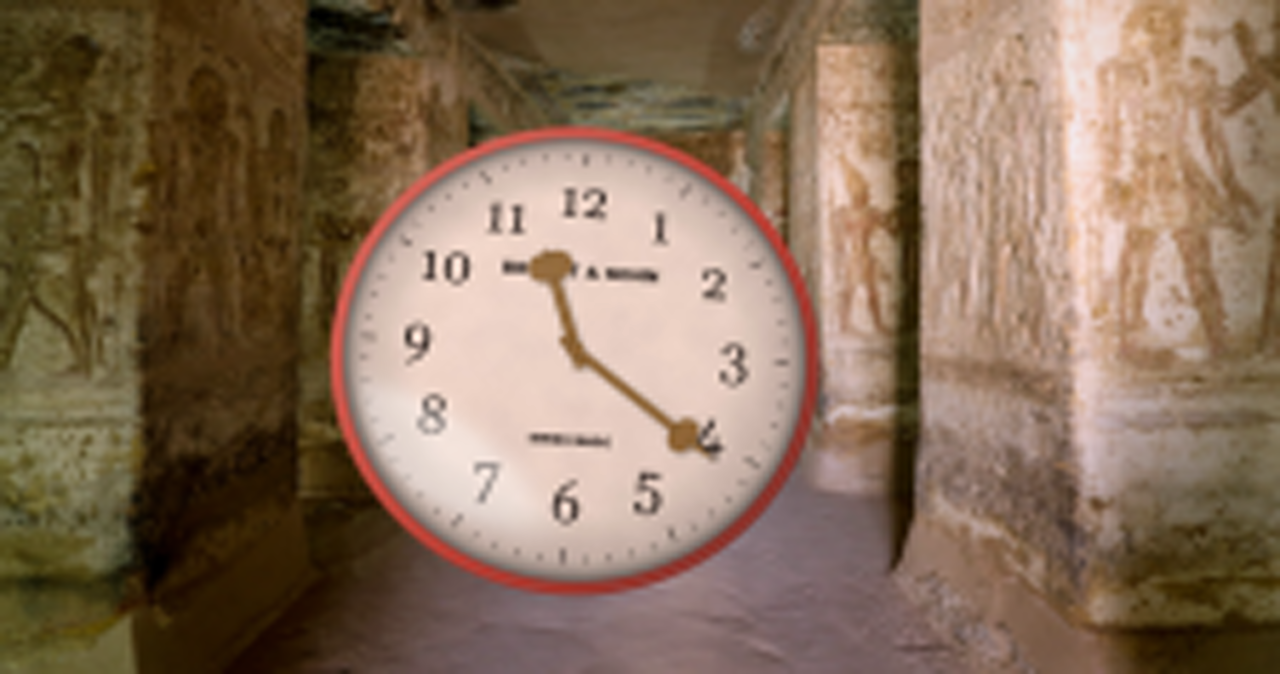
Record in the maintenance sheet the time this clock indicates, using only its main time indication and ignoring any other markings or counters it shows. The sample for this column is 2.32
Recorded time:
11.21
